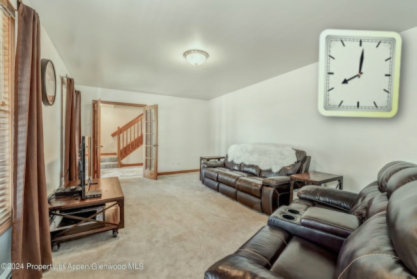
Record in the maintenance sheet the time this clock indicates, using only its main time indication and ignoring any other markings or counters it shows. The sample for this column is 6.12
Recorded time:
8.01
